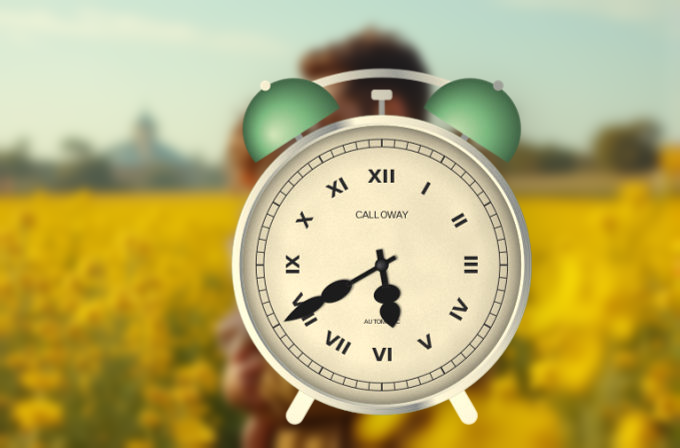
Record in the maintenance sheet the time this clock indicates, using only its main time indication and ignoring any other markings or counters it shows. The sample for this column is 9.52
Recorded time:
5.40
